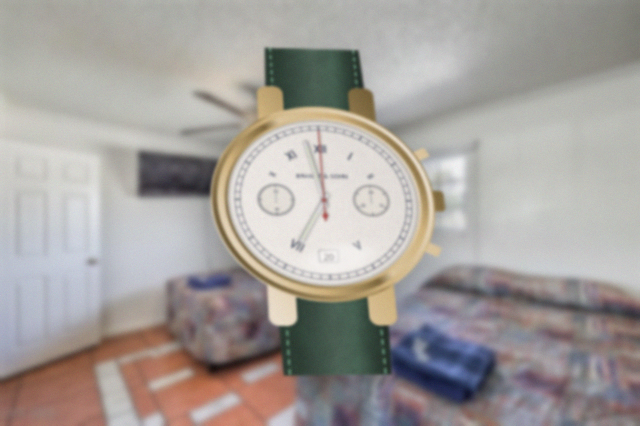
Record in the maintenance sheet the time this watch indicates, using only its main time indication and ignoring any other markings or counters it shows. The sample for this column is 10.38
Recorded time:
6.58
